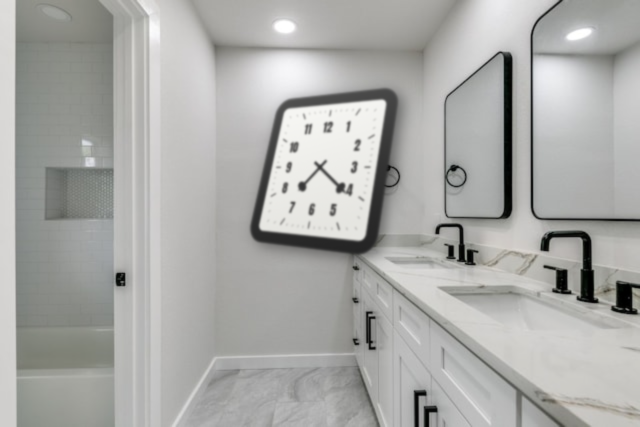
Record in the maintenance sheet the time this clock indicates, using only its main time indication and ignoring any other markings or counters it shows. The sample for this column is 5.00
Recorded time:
7.21
